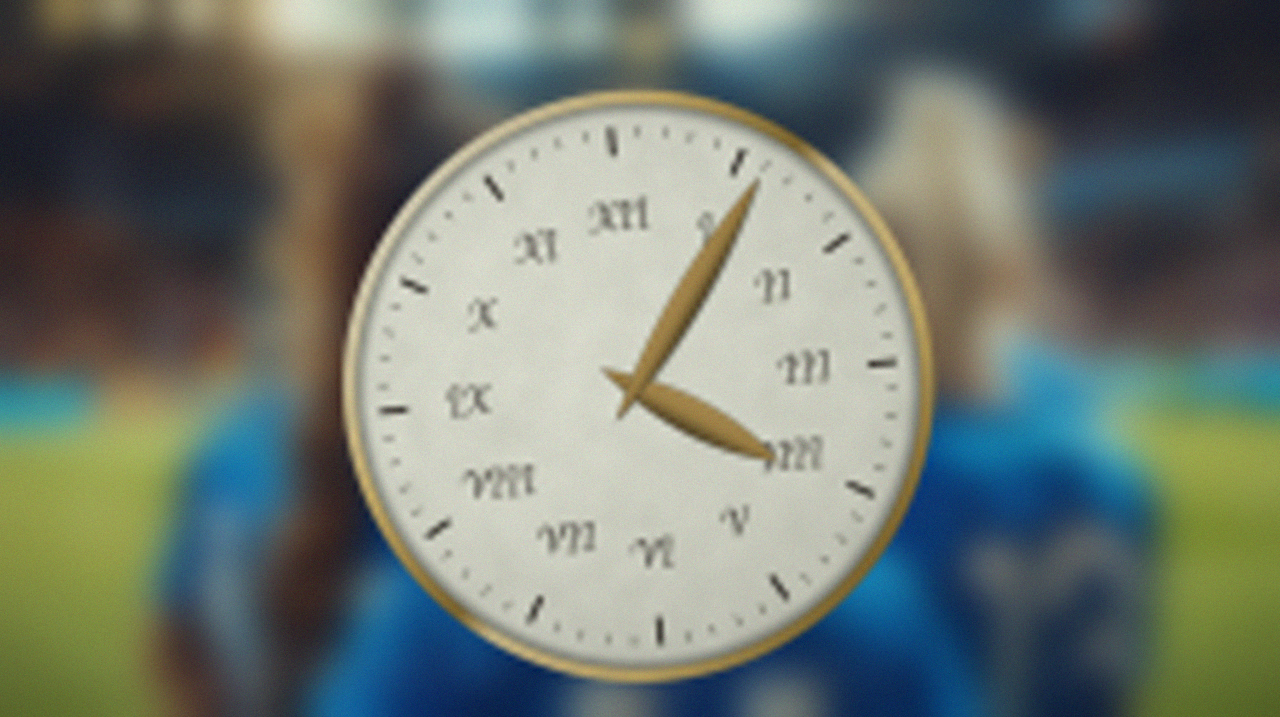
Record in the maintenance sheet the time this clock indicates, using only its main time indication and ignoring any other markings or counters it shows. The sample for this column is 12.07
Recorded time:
4.06
